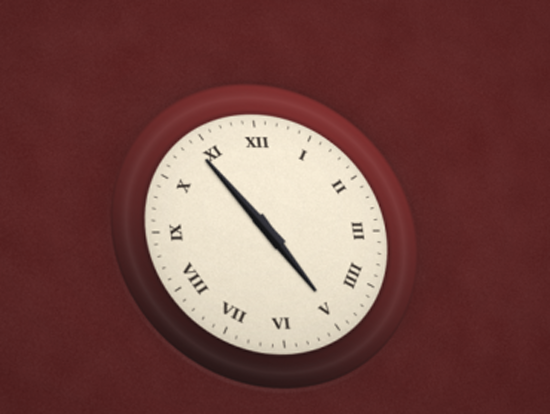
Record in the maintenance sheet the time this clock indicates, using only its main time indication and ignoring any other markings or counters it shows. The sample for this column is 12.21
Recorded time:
4.54
